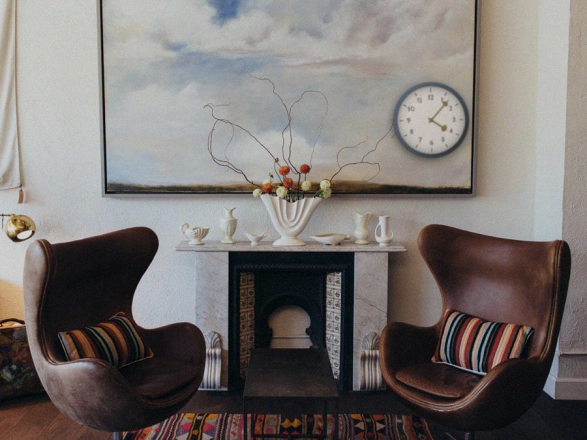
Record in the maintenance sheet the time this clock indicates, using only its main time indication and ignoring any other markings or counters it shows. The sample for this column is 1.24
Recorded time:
4.07
